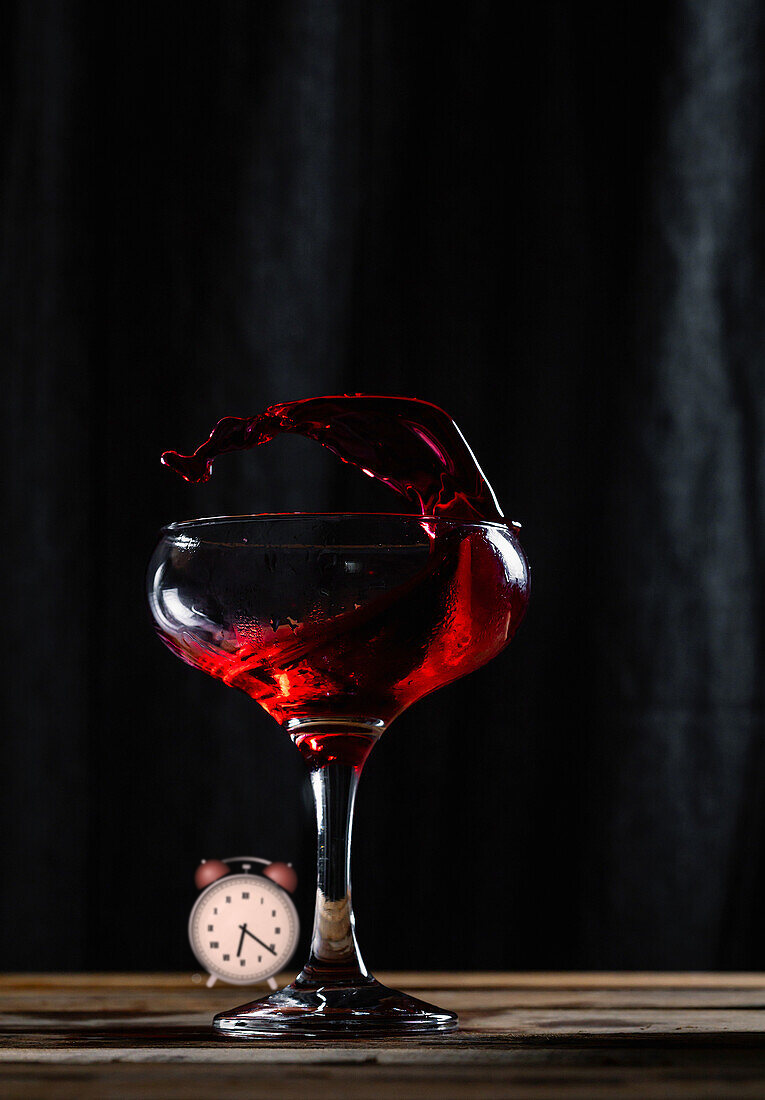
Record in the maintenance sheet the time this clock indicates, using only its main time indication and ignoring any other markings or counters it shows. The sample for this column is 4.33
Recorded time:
6.21
